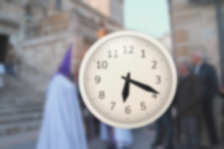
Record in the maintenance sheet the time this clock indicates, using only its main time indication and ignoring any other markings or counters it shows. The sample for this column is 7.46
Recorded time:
6.19
